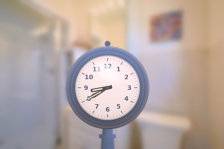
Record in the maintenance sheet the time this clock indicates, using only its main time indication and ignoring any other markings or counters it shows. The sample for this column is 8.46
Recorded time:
8.40
